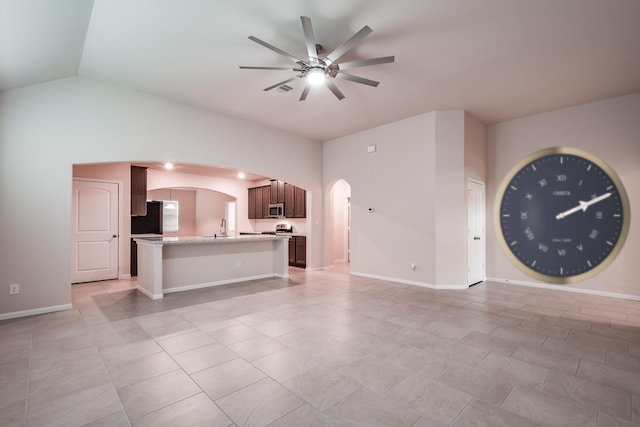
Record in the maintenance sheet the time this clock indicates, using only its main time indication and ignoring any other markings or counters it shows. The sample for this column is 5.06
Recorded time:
2.11
